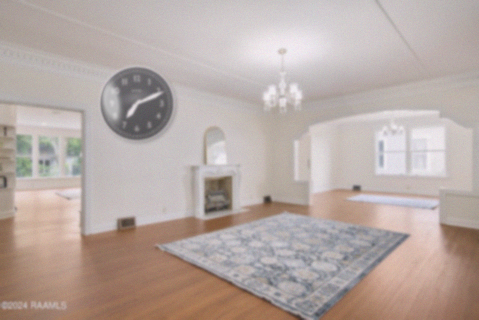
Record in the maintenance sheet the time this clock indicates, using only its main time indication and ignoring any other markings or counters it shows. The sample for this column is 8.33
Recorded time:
7.11
